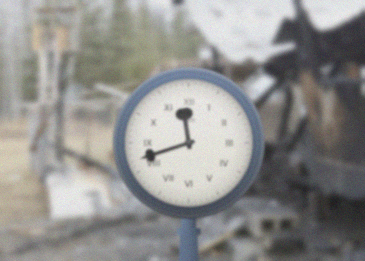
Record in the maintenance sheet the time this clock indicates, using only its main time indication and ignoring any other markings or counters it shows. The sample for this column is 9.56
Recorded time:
11.42
